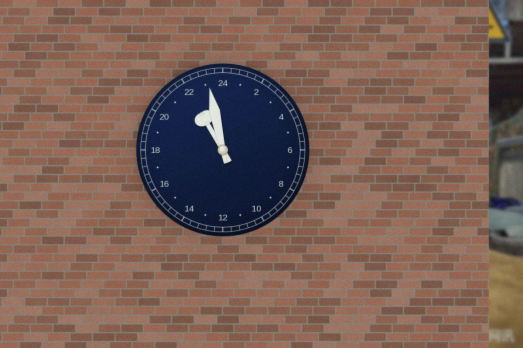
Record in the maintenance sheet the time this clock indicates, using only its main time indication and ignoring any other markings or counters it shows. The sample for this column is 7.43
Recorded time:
21.58
